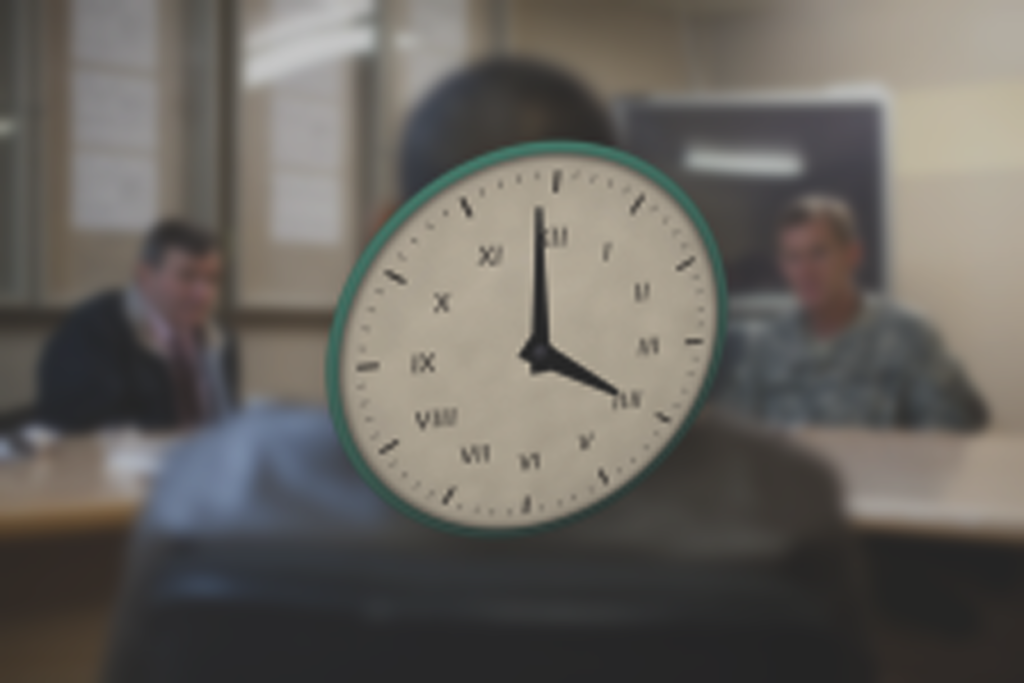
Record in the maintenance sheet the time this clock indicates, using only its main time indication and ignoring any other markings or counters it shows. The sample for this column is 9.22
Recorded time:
3.59
